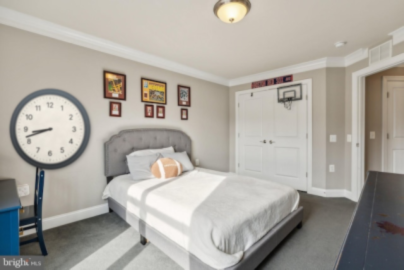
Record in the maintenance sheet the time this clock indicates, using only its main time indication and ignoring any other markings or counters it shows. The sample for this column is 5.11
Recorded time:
8.42
